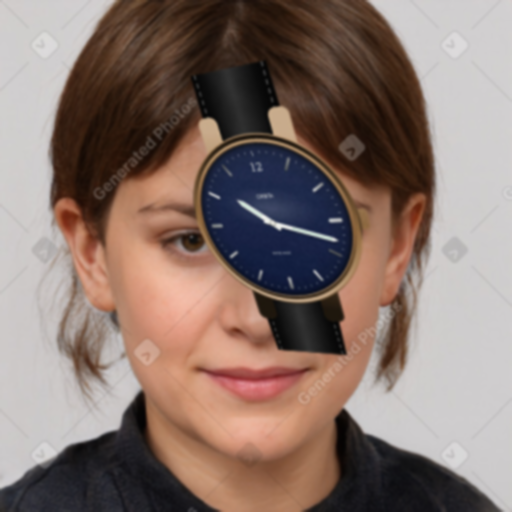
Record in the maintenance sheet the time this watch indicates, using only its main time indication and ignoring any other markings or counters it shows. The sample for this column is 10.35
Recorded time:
10.18
